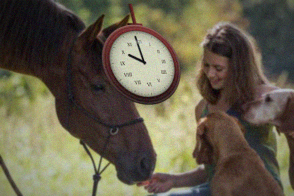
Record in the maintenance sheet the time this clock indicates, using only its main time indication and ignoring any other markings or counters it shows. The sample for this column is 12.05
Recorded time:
9.59
